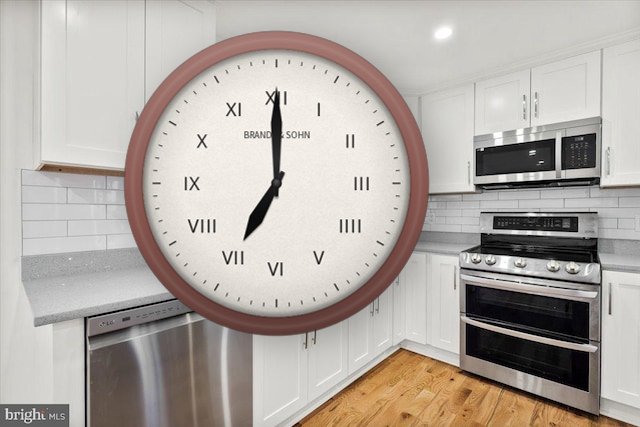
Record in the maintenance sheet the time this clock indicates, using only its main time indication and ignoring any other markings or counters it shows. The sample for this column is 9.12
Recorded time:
7.00
